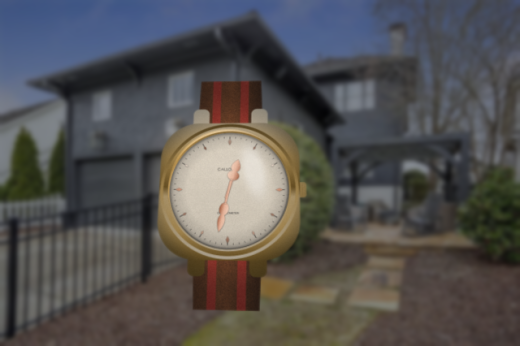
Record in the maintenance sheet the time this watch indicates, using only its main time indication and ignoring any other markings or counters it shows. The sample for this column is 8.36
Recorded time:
12.32
